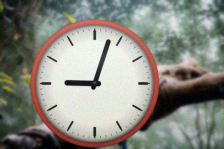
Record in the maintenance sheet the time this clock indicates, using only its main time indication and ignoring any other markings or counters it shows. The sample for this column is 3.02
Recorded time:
9.03
